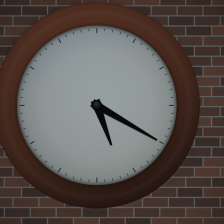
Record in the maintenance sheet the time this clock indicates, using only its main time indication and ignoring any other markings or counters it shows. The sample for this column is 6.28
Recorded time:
5.20
